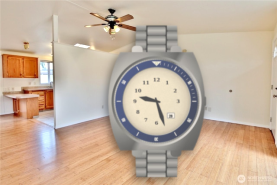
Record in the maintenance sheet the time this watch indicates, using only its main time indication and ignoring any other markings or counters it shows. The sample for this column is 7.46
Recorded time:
9.27
